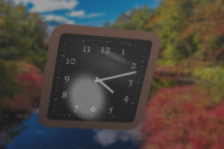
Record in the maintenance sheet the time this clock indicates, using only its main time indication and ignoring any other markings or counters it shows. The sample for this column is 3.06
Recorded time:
4.12
